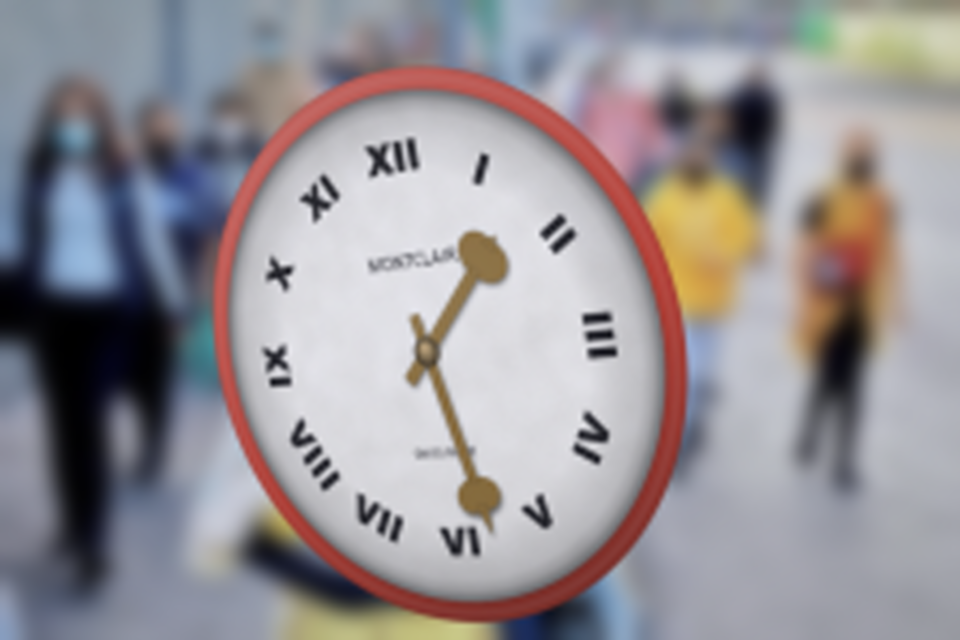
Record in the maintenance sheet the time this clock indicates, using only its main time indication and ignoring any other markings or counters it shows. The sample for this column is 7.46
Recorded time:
1.28
